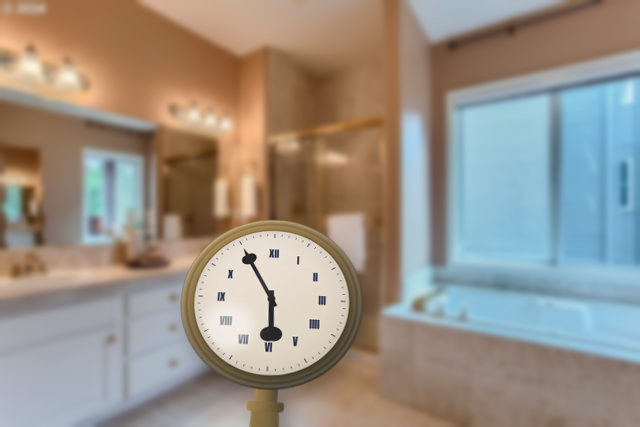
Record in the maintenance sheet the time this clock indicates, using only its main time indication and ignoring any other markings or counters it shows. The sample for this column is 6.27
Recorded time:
5.55
